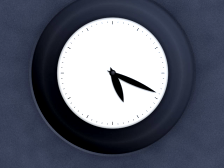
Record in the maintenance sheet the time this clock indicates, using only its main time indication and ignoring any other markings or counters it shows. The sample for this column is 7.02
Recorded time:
5.19
